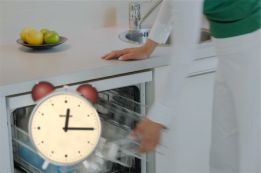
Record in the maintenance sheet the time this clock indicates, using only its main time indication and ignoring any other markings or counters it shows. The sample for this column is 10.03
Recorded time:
12.15
